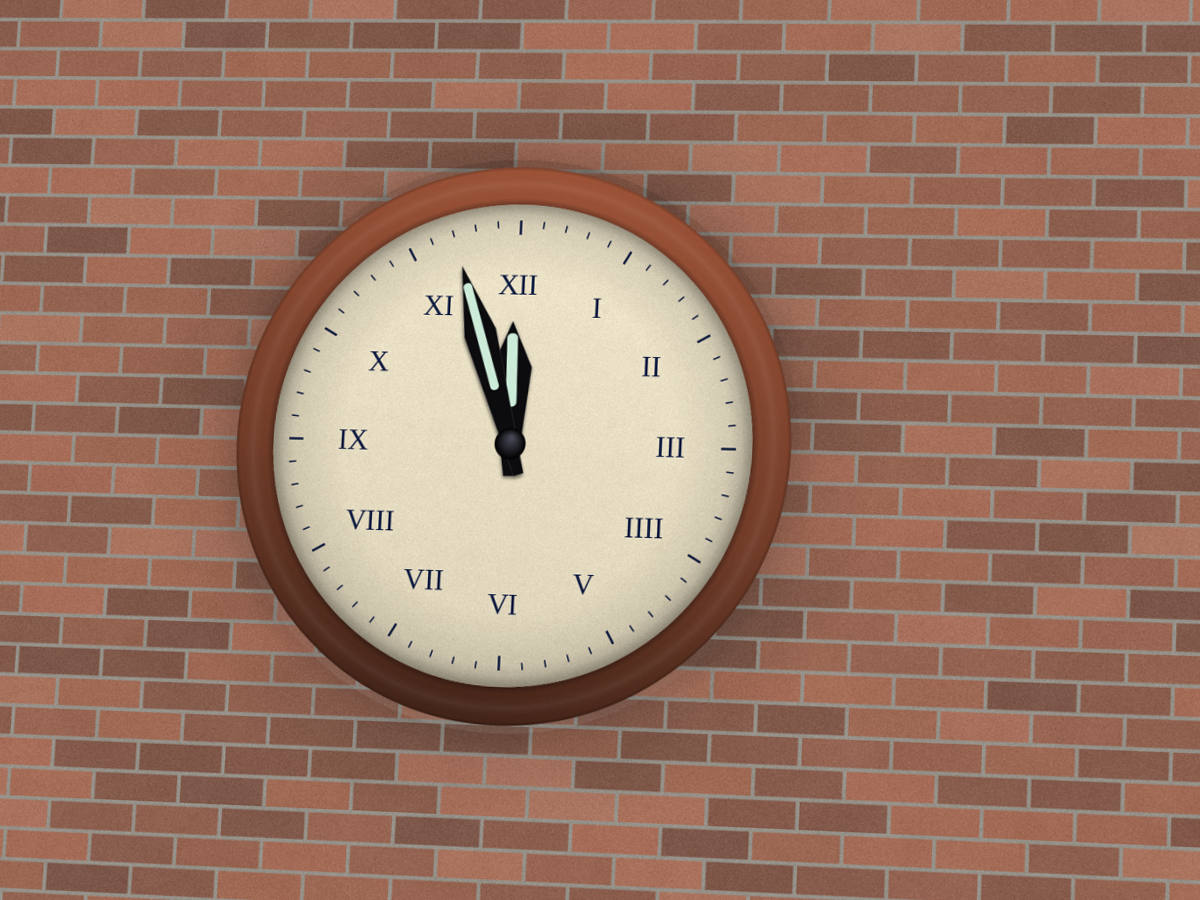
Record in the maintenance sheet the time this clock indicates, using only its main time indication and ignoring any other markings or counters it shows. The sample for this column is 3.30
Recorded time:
11.57
